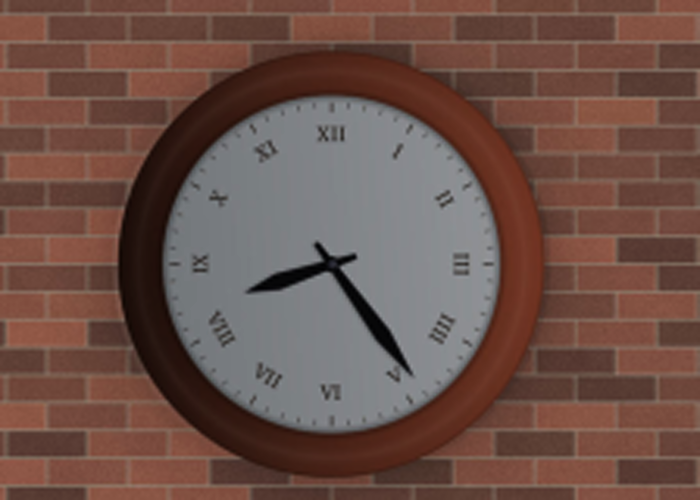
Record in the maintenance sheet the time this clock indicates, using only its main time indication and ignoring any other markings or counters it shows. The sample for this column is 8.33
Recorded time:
8.24
